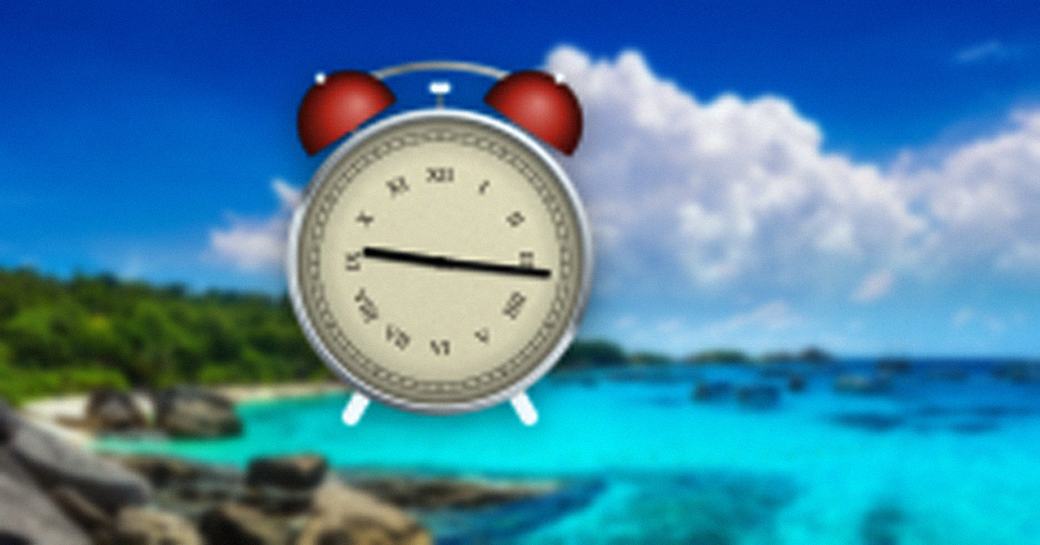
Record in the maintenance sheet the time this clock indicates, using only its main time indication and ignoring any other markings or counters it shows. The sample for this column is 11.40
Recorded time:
9.16
